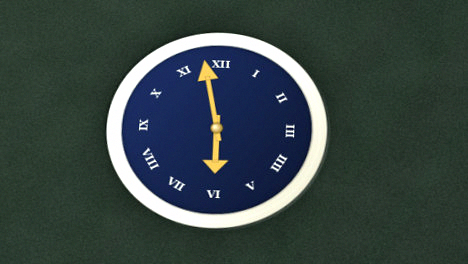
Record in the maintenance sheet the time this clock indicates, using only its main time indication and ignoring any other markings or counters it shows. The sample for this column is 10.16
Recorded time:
5.58
